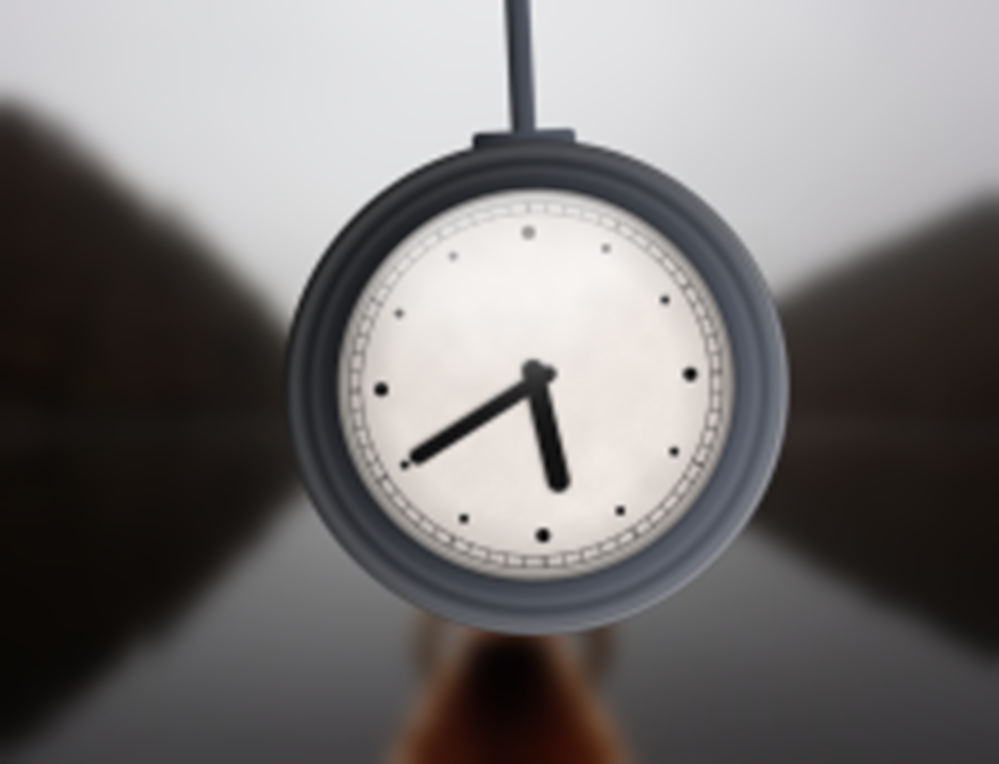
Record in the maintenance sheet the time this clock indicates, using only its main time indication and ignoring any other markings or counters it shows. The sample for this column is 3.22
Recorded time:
5.40
